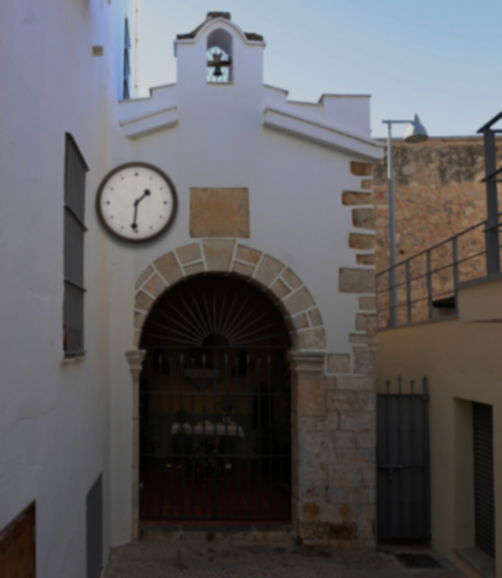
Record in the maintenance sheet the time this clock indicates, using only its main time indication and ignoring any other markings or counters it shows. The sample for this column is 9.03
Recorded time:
1.31
